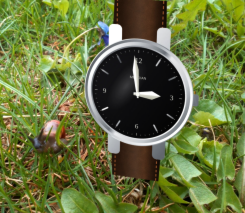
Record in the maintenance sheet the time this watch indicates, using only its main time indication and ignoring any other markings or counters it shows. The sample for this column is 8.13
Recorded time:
2.59
